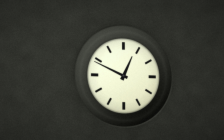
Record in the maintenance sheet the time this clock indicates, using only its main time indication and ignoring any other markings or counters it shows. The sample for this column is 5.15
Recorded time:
12.49
